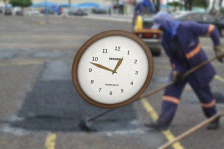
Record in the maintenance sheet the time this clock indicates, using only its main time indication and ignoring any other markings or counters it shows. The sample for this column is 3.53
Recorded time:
12.48
